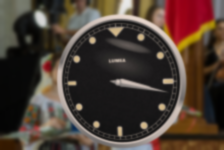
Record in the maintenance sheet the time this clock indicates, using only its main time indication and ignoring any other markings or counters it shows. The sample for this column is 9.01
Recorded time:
3.17
